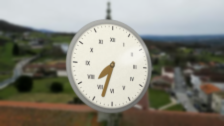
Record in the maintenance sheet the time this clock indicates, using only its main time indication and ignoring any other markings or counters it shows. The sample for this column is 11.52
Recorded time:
7.33
